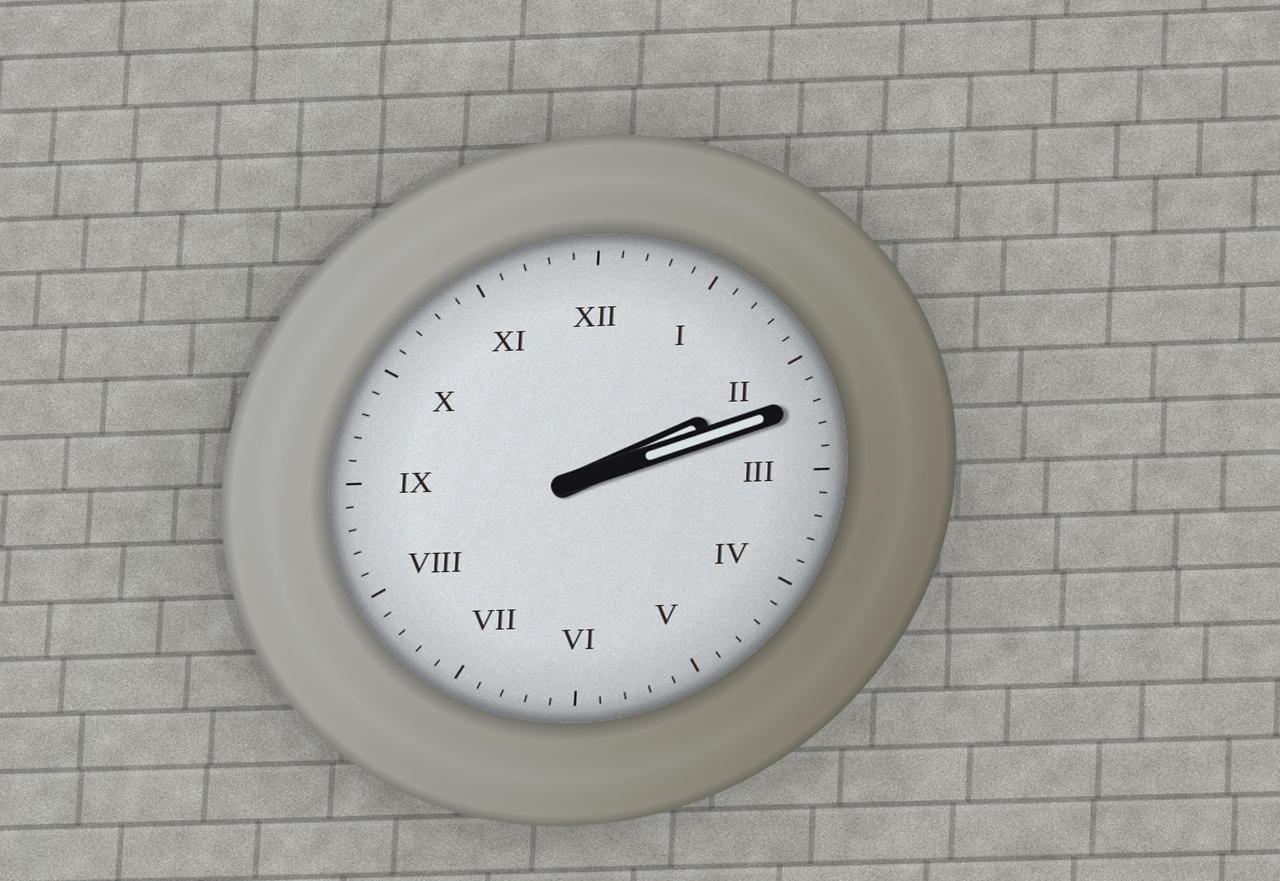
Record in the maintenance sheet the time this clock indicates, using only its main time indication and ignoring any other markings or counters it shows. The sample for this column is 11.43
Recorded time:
2.12
